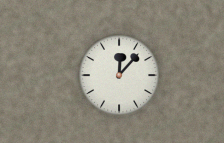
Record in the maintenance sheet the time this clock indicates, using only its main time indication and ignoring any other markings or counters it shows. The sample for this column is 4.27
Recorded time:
12.07
